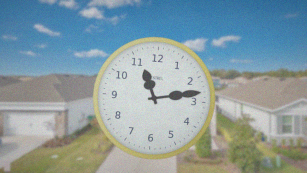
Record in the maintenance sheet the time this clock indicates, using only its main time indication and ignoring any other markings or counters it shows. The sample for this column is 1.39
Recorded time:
11.13
